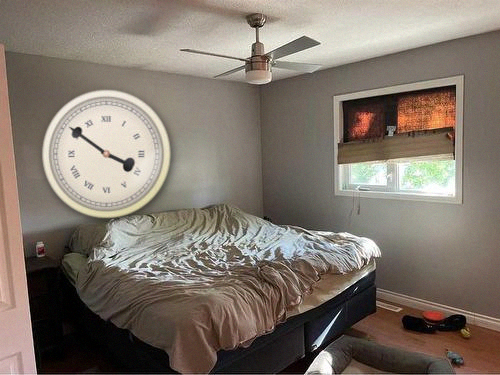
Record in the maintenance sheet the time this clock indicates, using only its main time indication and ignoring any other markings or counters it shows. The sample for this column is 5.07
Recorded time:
3.51
